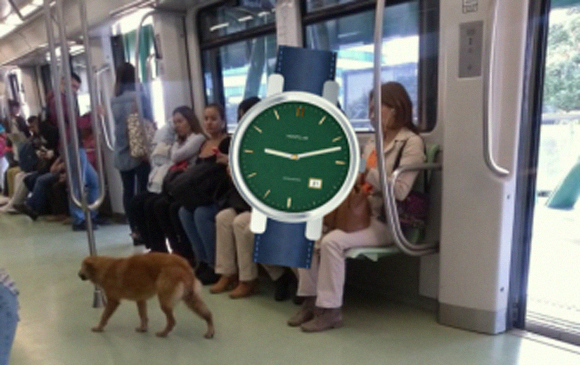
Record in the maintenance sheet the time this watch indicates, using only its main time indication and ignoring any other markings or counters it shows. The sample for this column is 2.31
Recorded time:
9.12
